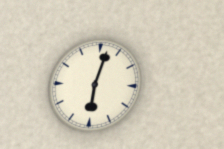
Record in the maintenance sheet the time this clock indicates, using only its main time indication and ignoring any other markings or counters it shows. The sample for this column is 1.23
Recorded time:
6.02
